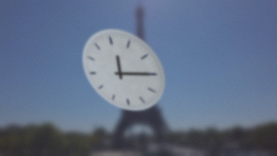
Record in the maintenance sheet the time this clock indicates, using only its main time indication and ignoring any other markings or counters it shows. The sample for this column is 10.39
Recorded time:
12.15
